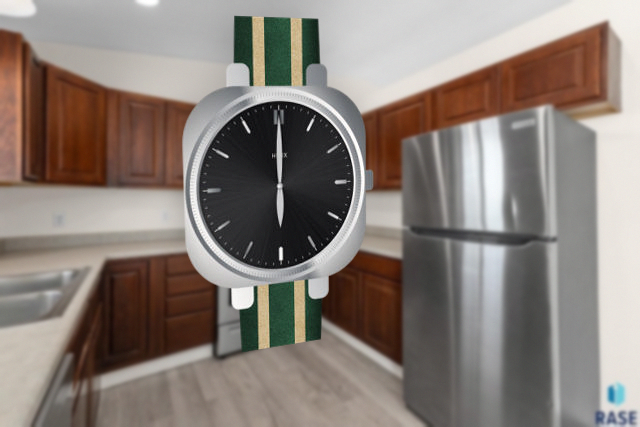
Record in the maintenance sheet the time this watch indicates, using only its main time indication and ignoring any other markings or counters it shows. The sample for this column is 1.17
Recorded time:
6.00
